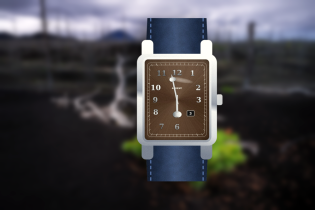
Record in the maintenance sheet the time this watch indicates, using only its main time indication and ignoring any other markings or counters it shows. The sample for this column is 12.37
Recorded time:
5.58
